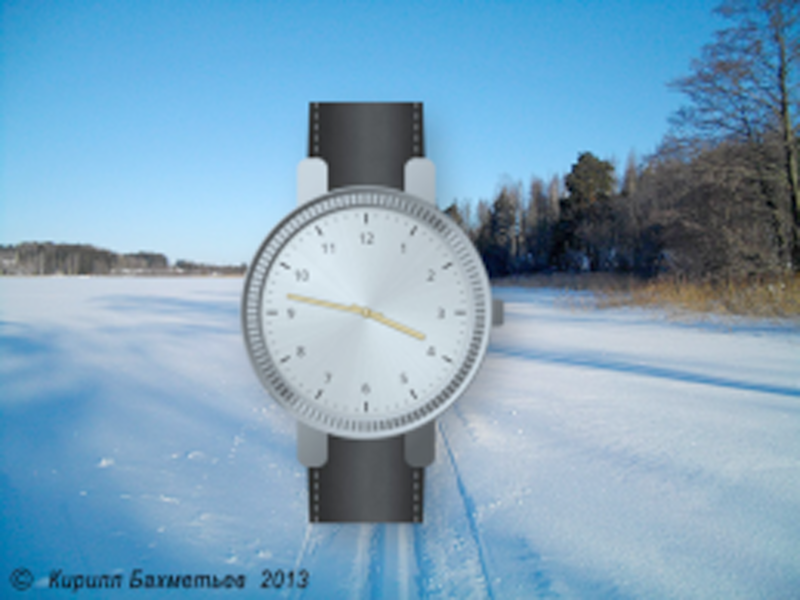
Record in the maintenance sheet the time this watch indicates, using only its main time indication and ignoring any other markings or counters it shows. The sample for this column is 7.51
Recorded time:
3.47
